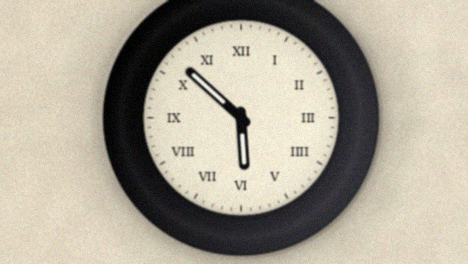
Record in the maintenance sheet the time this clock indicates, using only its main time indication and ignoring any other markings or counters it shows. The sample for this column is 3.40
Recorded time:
5.52
